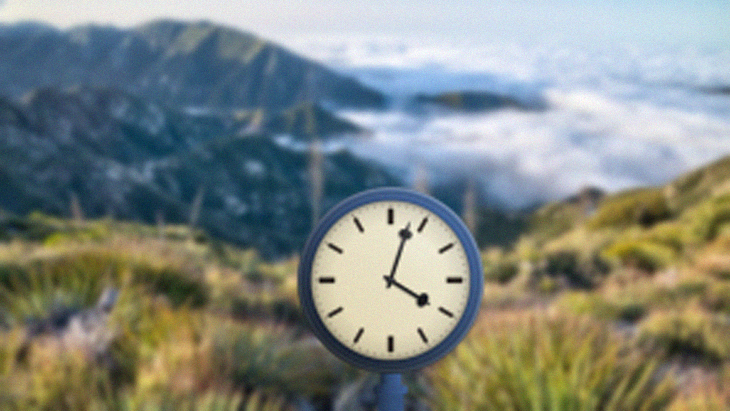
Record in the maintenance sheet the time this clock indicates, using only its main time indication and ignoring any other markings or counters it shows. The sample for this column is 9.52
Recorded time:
4.03
